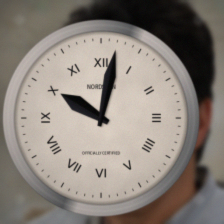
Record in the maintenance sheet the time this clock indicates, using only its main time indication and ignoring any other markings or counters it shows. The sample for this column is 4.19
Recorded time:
10.02
